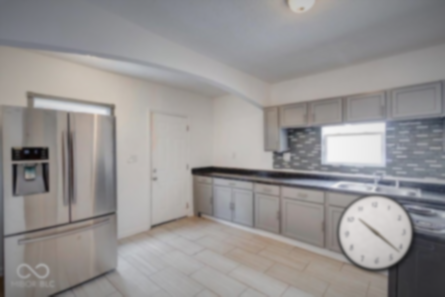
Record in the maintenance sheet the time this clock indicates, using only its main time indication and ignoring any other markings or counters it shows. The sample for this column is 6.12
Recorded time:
10.22
